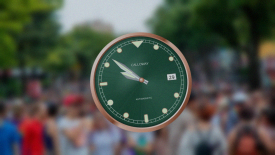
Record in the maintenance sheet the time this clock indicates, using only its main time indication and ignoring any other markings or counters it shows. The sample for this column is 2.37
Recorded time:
9.52
